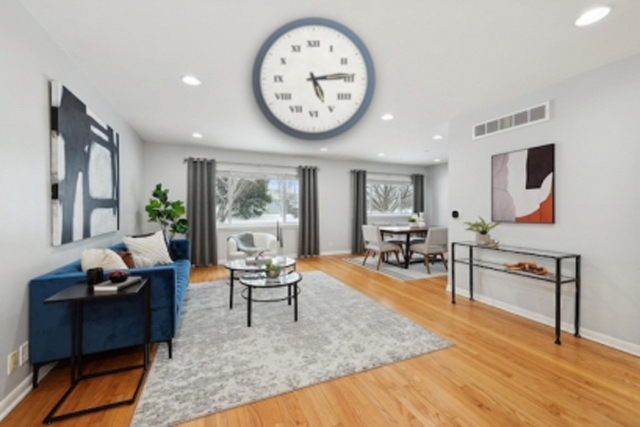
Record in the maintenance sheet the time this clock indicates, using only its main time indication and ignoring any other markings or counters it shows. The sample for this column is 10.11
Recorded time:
5.14
